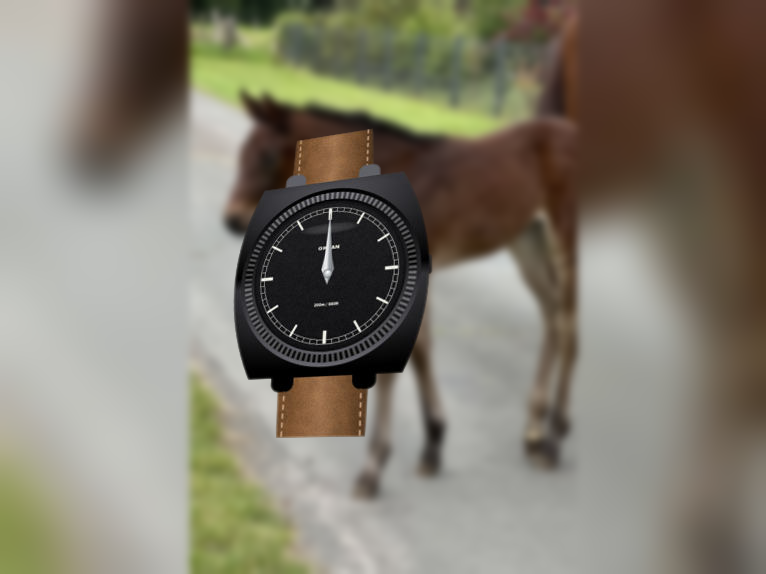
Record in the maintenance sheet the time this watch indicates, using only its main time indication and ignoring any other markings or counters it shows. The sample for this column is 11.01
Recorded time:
12.00
